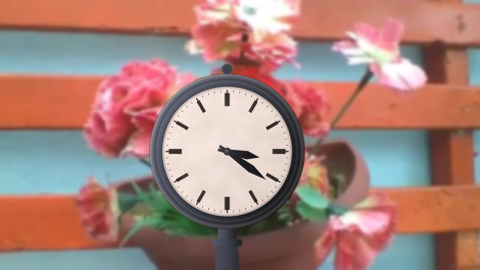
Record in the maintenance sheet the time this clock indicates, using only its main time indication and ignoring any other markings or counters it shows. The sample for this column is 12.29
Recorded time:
3.21
